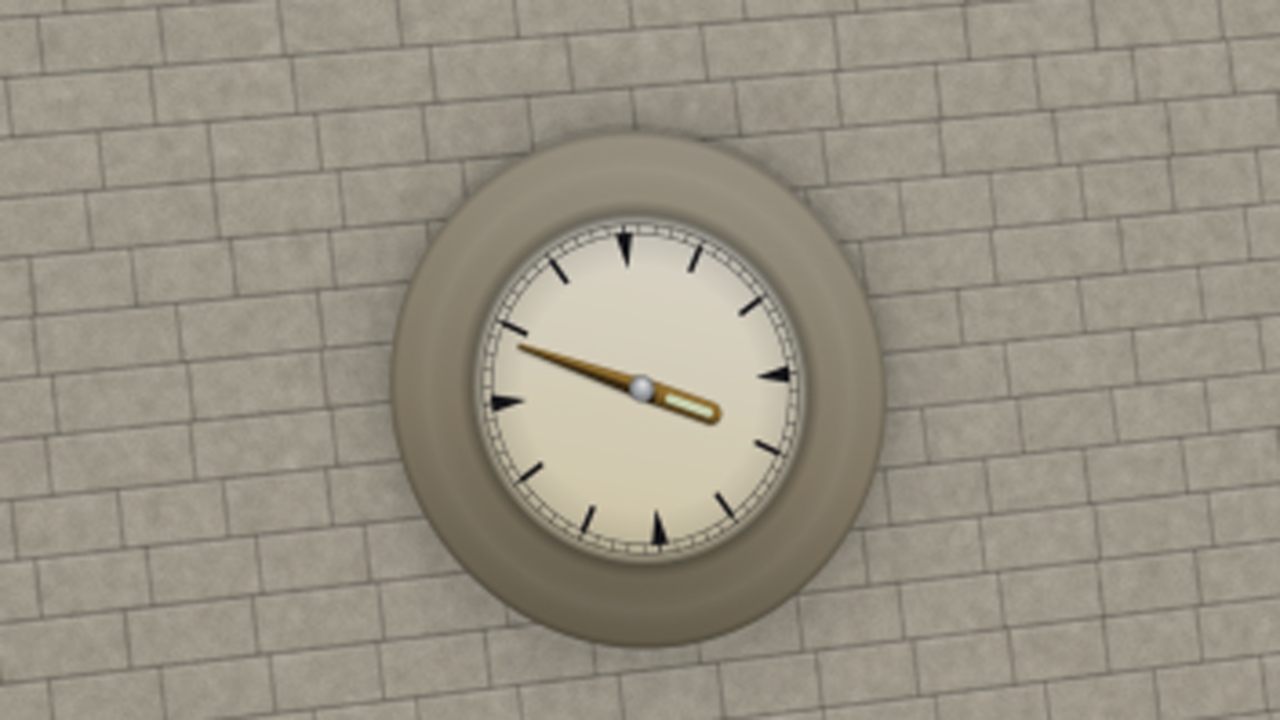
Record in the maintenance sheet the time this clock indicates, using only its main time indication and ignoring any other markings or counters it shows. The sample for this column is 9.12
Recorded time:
3.49
